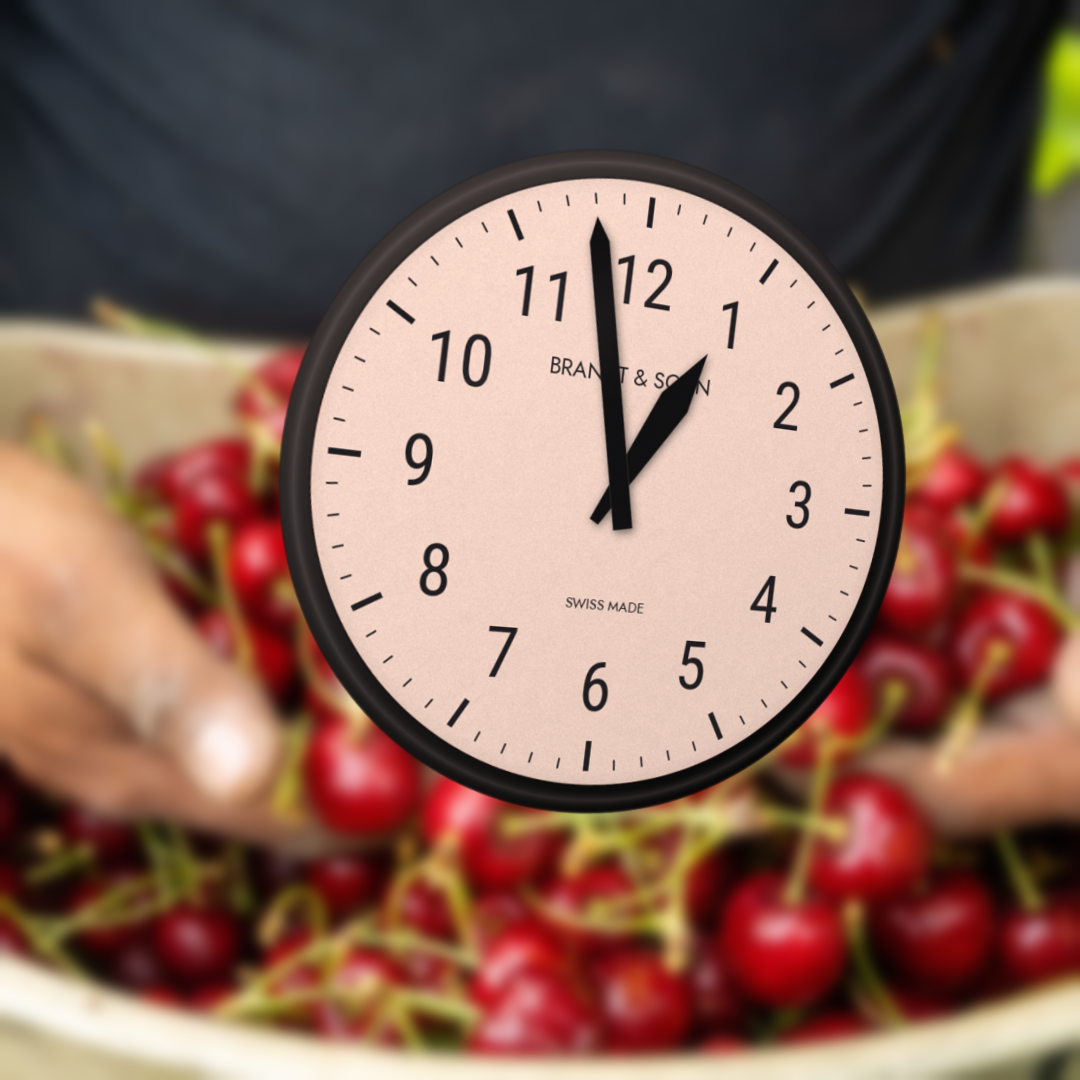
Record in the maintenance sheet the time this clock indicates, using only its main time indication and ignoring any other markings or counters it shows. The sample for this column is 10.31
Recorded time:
12.58
